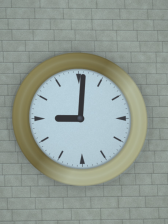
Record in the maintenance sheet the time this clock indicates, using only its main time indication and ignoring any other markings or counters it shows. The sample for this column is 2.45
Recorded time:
9.01
